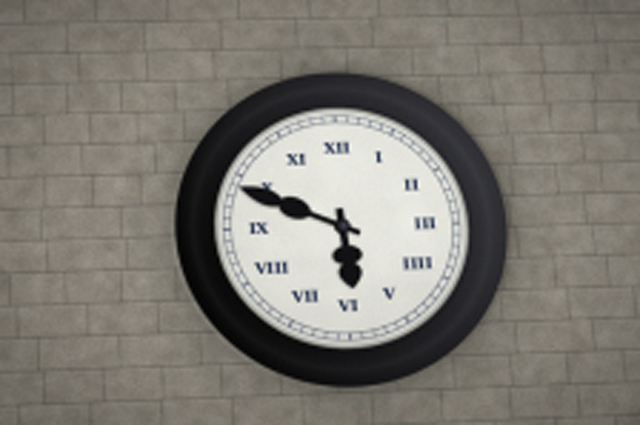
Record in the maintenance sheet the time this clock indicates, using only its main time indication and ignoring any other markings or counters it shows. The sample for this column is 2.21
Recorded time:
5.49
